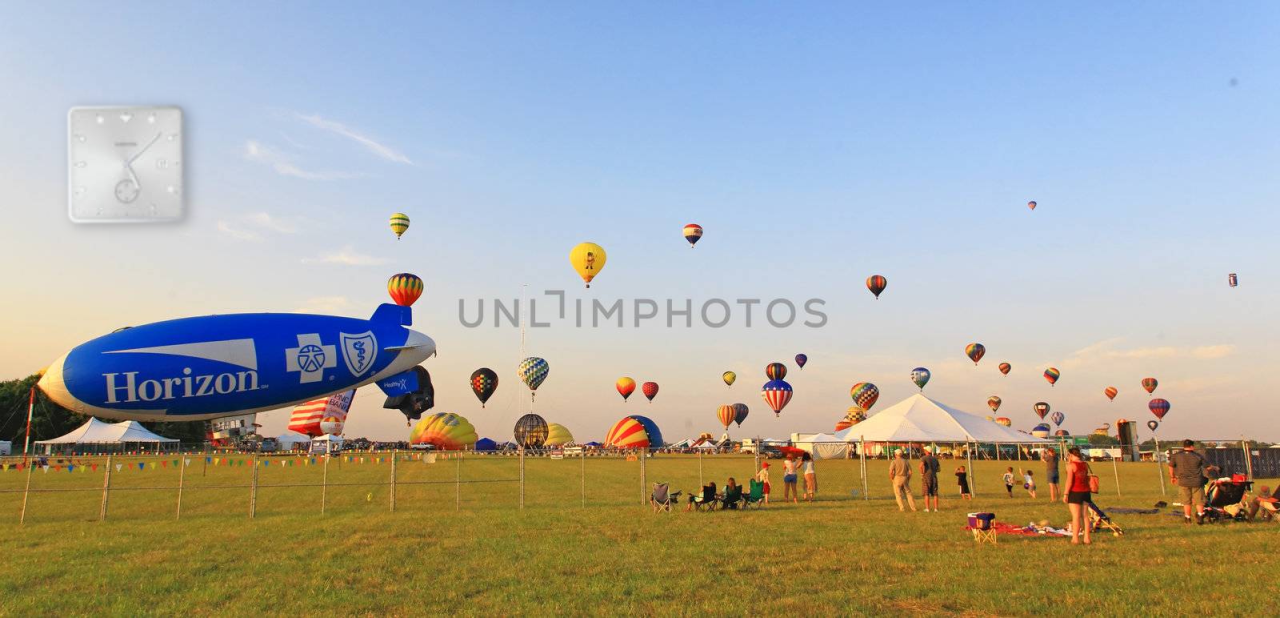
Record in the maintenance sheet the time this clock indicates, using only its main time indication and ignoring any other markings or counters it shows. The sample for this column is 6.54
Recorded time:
5.08
